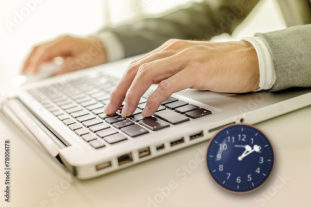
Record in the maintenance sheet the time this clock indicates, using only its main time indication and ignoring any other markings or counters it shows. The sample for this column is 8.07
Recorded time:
1.09
